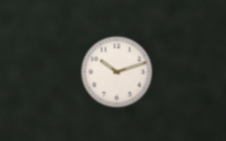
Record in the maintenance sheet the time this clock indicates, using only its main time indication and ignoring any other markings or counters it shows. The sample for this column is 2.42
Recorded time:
10.12
